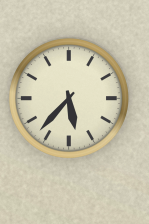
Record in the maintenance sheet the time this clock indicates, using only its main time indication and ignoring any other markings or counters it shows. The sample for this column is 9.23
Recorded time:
5.37
